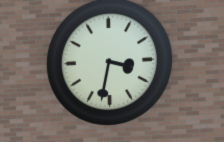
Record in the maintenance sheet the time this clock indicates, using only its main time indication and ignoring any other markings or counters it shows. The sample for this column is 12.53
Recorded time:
3.32
